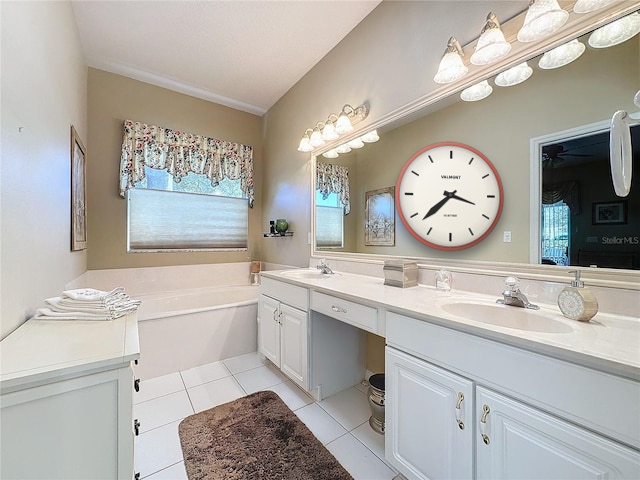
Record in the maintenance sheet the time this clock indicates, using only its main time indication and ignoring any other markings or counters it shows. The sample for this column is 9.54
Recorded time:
3.38
